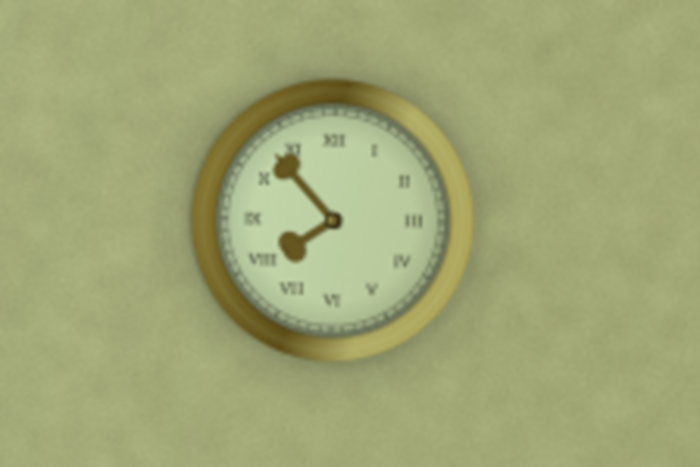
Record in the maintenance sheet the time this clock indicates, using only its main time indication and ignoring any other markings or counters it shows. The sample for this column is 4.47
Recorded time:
7.53
